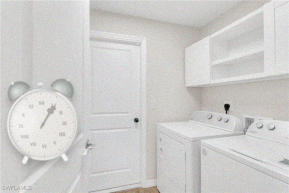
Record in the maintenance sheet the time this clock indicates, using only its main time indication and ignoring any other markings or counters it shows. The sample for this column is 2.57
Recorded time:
1.06
